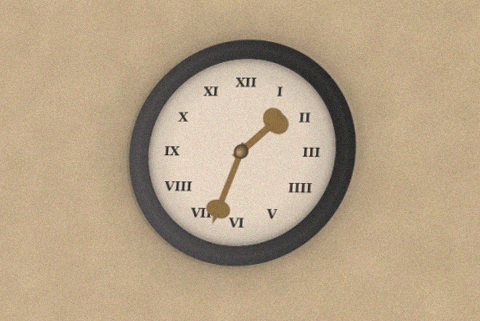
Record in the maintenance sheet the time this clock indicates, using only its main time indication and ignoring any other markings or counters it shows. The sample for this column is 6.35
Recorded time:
1.33
